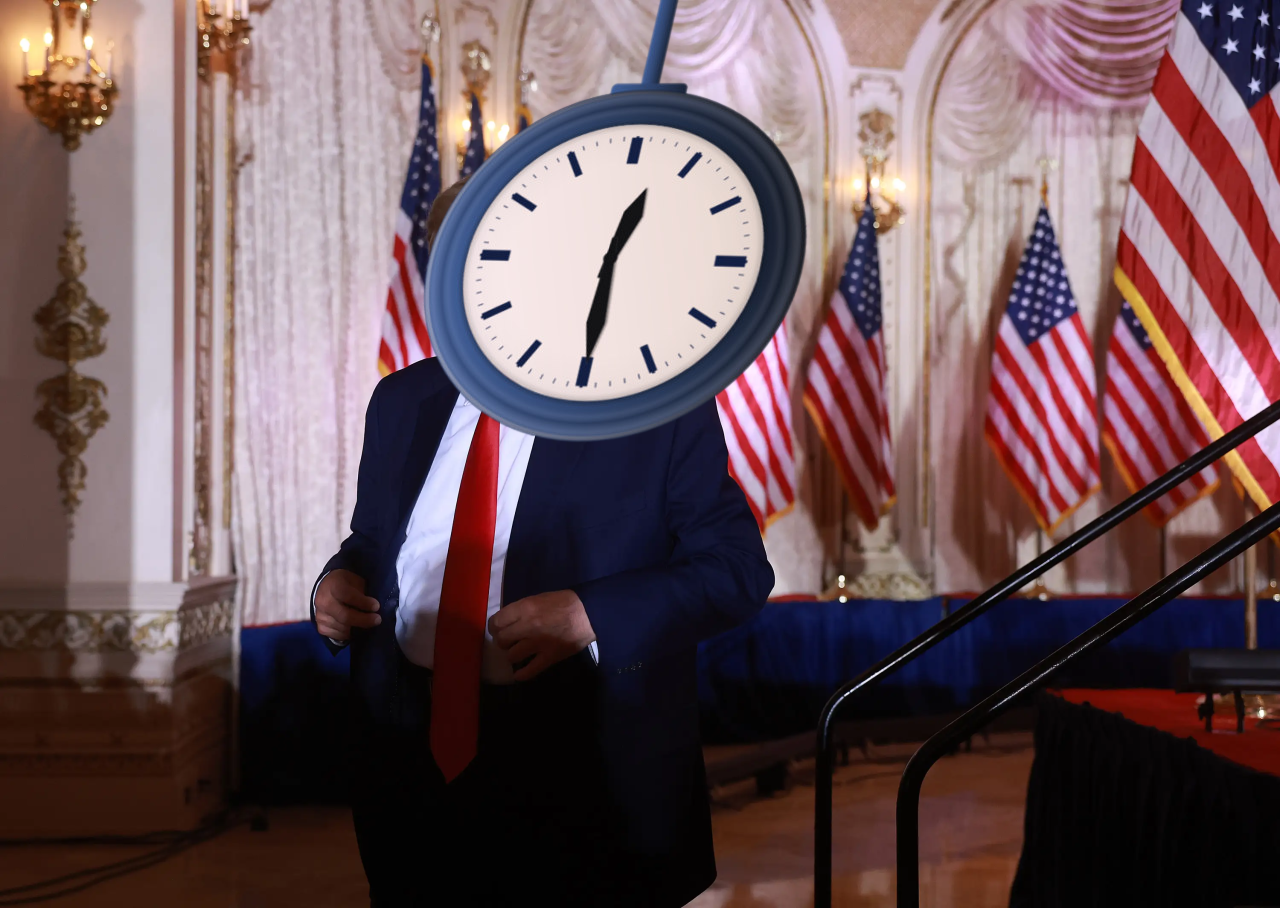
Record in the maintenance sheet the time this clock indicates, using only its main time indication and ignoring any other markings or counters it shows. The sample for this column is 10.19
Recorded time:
12.30
